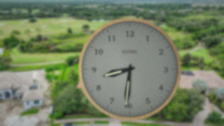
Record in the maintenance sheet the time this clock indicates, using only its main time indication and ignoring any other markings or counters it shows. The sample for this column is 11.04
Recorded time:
8.31
